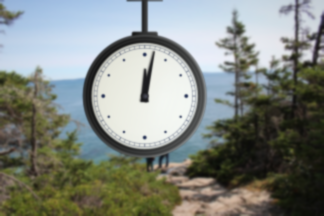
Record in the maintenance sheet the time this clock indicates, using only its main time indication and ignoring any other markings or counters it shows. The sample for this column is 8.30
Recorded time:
12.02
